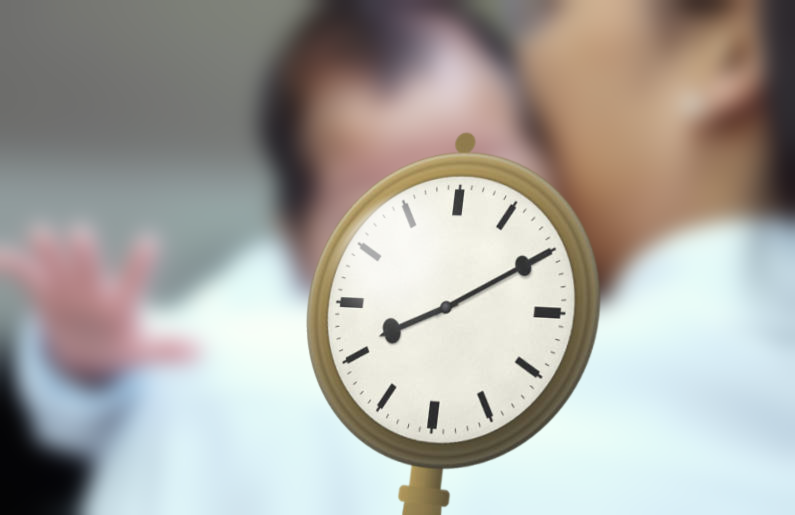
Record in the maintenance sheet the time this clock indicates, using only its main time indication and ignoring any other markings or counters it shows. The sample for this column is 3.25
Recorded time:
8.10
